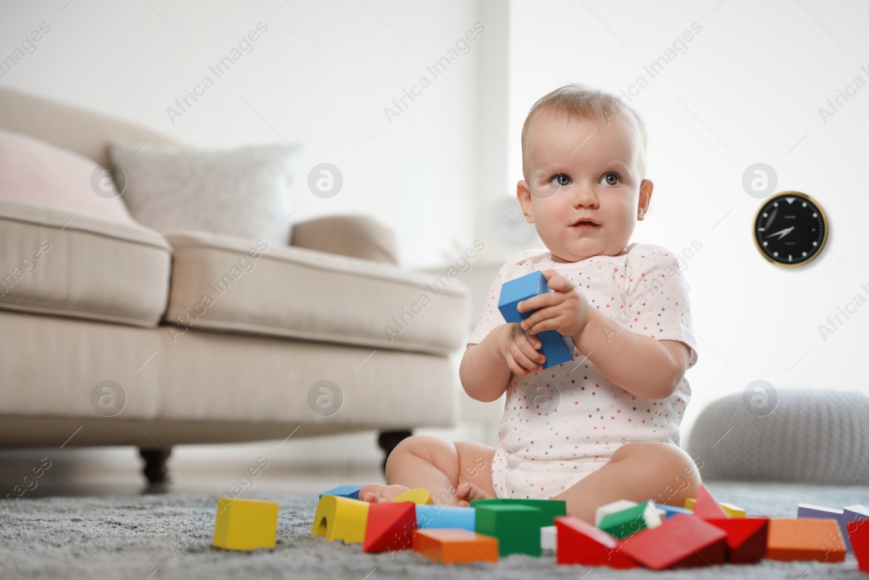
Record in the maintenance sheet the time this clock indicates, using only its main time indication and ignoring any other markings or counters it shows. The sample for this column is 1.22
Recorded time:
7.42
